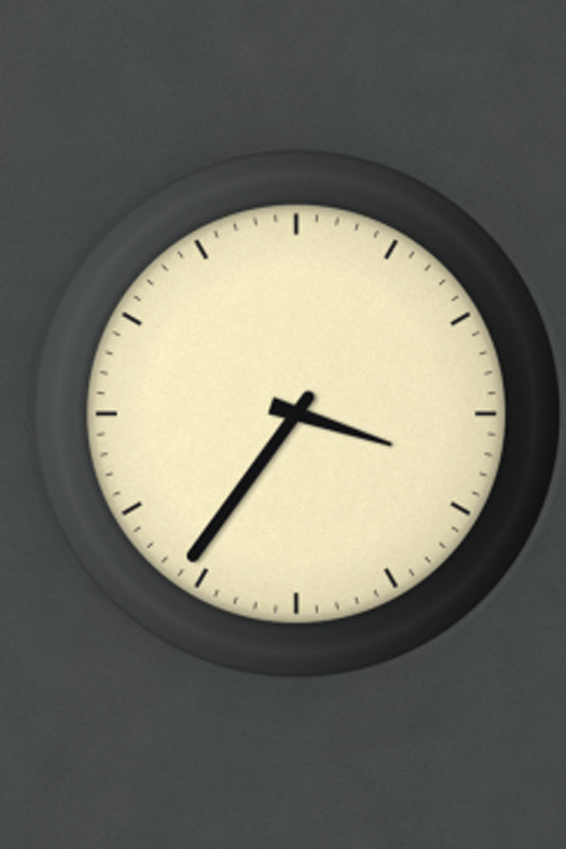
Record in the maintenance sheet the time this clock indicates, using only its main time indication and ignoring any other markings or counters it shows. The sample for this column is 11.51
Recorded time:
3.36
